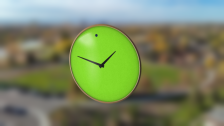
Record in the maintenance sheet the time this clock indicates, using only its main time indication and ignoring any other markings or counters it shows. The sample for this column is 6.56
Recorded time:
1.49
